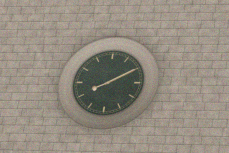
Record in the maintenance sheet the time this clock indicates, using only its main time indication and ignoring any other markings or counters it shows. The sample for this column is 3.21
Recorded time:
8.10
